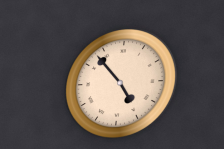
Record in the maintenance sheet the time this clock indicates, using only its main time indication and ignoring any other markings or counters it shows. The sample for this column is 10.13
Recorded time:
4.53
